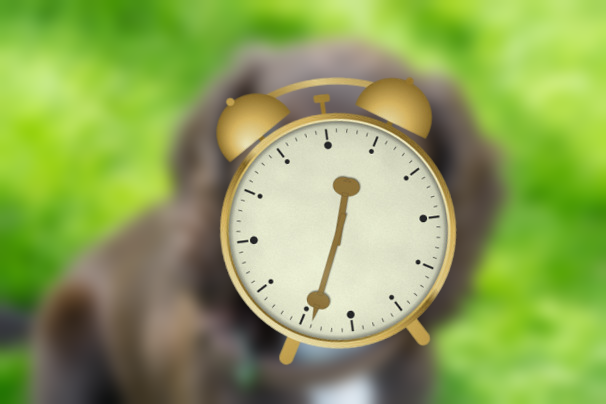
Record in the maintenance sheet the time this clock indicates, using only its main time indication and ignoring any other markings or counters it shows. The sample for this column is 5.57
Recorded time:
12.34
